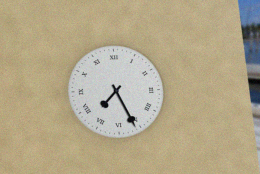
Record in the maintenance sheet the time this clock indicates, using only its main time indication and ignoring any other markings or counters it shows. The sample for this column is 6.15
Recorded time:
7.26
